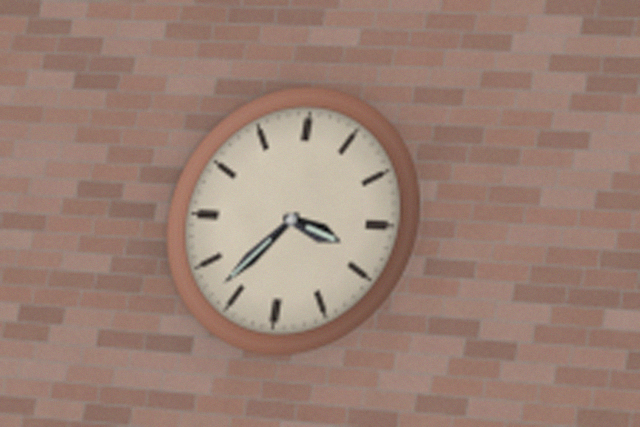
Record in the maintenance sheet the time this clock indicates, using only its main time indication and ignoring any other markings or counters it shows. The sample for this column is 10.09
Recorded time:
3.37
